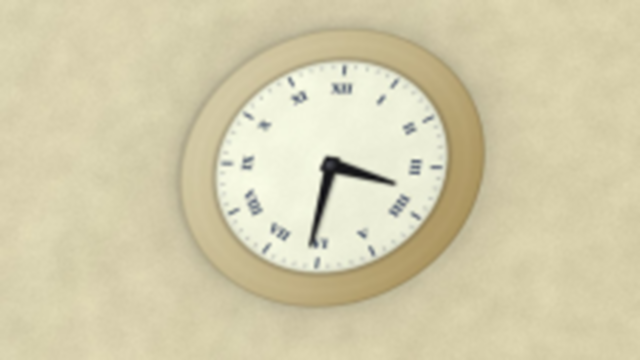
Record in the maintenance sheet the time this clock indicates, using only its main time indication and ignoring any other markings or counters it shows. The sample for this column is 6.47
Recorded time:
3.31
